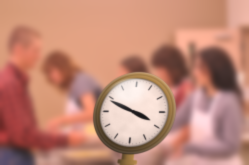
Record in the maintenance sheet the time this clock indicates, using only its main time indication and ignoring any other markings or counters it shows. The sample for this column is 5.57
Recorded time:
3.49
